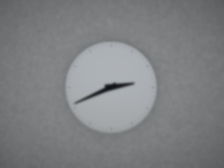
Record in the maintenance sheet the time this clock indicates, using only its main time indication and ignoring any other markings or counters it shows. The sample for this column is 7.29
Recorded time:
2.41
